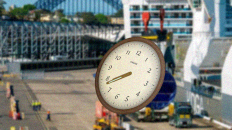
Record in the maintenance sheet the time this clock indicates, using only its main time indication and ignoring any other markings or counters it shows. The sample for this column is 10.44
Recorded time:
7.38
